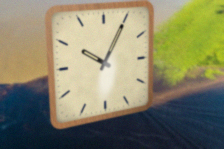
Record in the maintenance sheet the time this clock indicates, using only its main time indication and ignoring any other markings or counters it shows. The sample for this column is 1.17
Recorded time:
10.05
